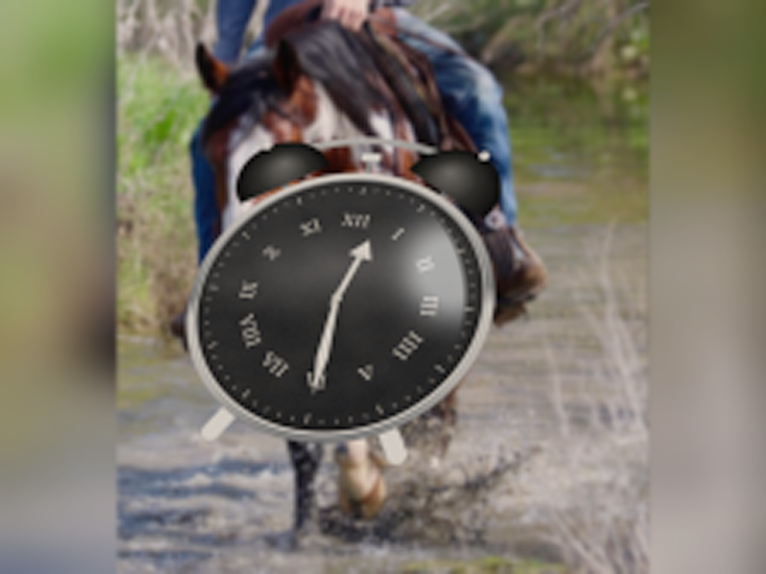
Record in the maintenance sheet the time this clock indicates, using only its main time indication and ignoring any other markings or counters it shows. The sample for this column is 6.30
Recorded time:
12.30
